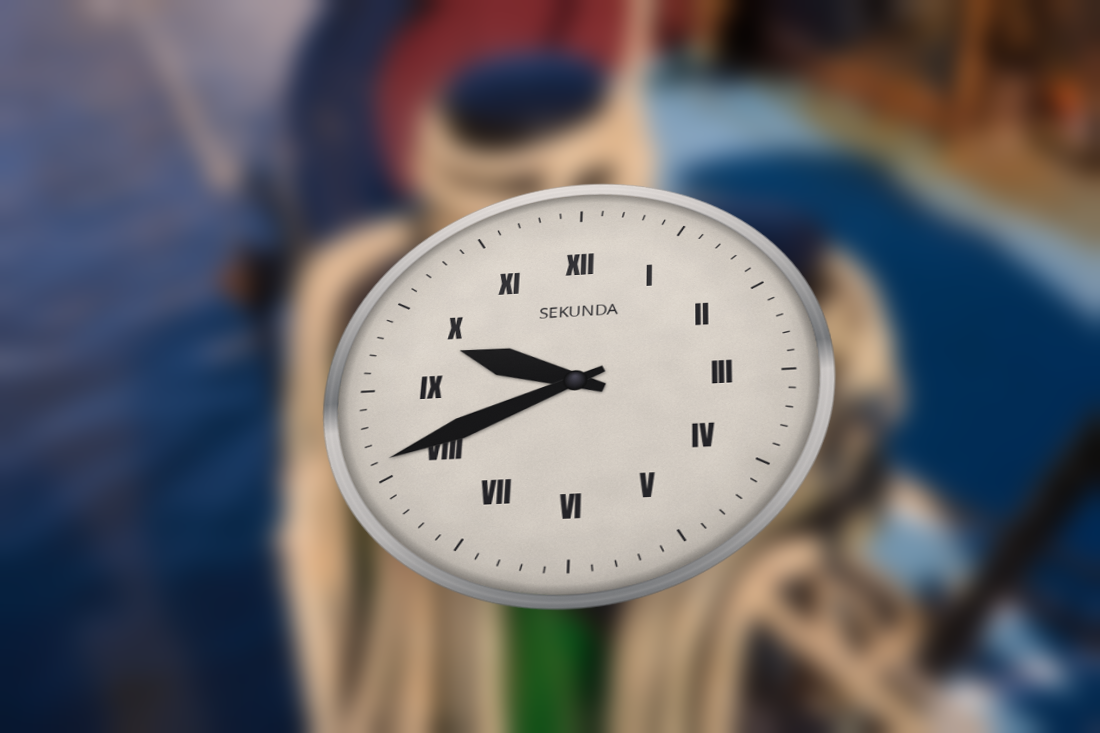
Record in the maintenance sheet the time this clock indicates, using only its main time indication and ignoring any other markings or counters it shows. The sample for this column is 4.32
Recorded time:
9.41
